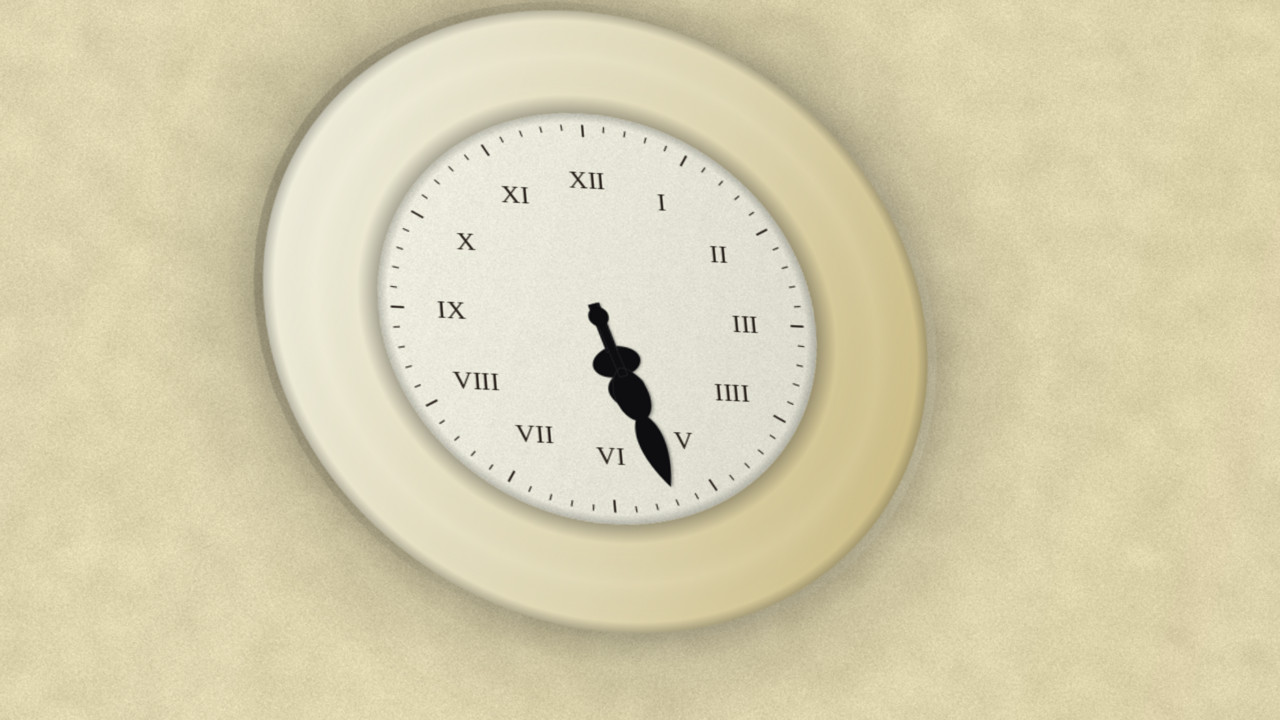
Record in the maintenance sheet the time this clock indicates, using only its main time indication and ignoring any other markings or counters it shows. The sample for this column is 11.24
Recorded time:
5.27
